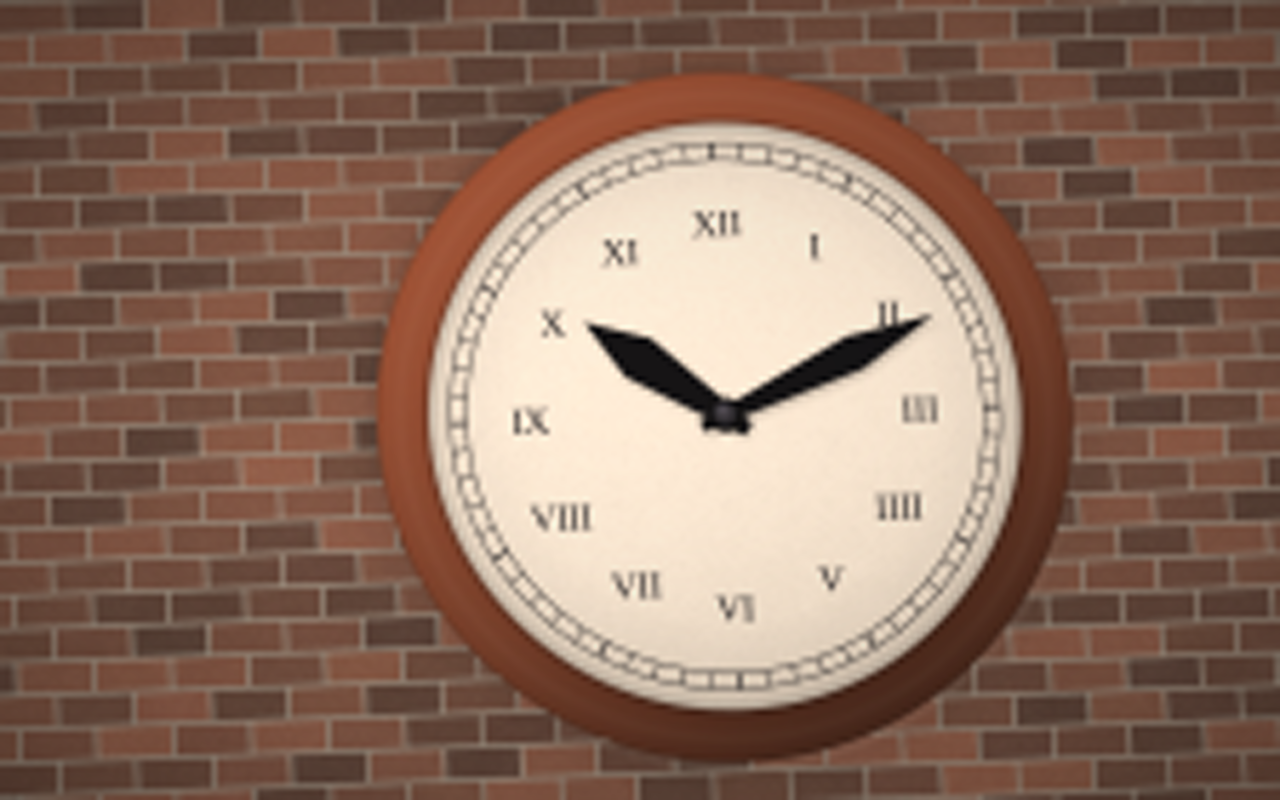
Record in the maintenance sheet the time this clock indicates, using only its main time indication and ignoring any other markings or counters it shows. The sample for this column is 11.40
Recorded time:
10.11
